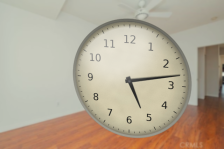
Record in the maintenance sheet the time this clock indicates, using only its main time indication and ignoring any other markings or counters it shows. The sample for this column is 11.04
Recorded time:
5.13
